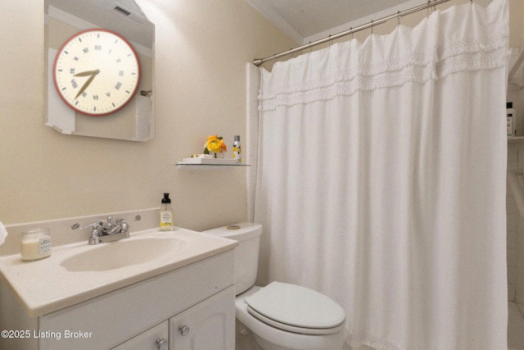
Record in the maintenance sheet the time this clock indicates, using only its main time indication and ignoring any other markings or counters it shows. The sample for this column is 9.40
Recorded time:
8.36
